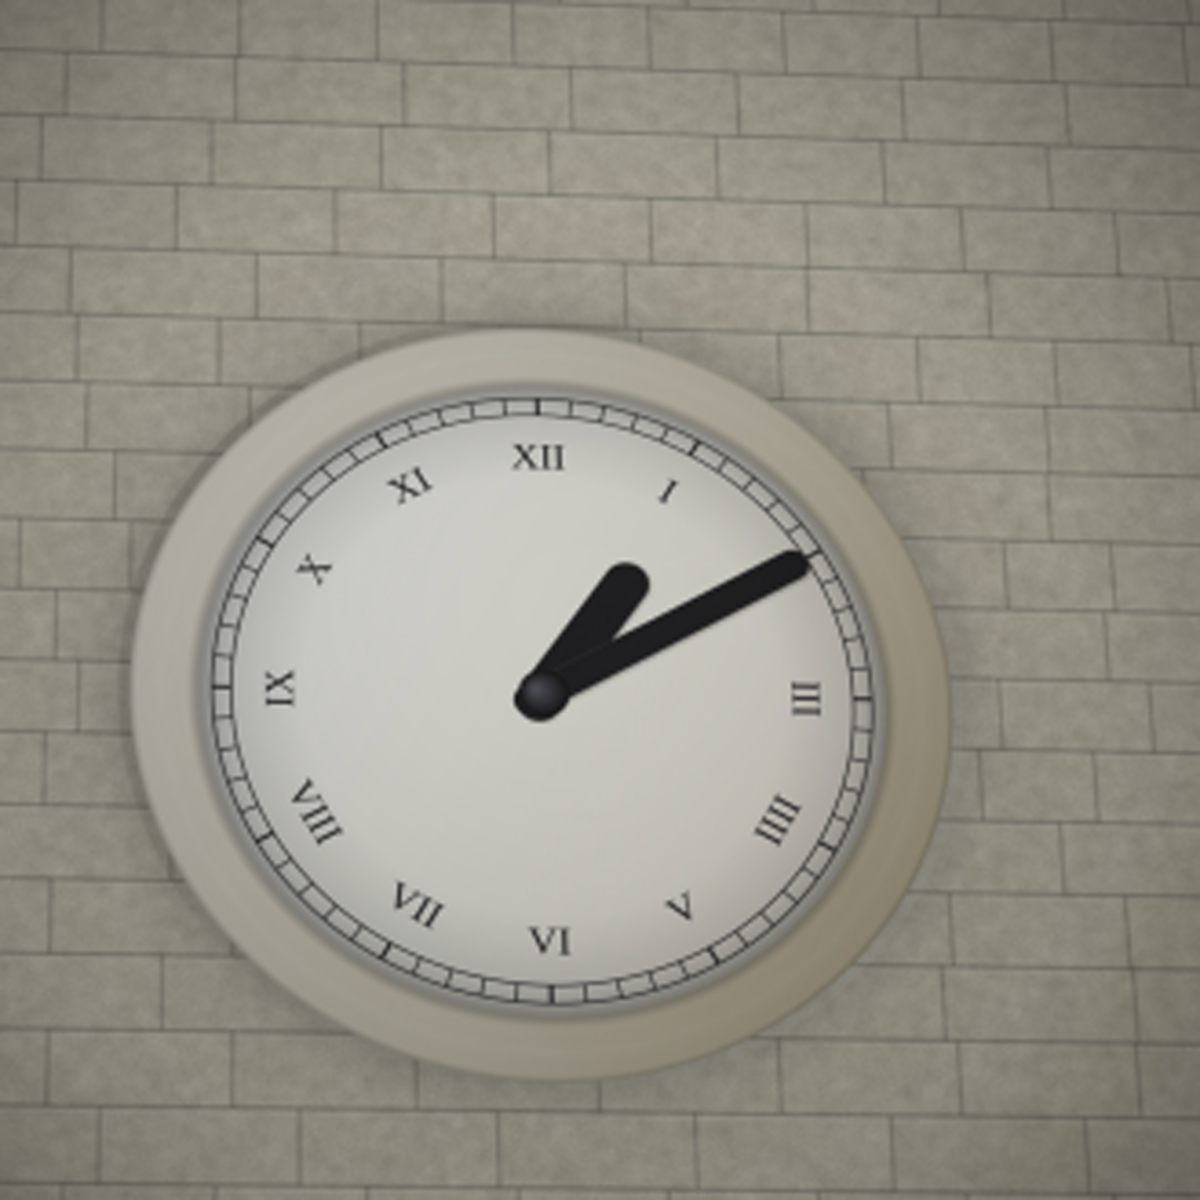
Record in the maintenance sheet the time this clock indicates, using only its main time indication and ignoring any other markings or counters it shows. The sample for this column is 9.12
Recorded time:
1.10
